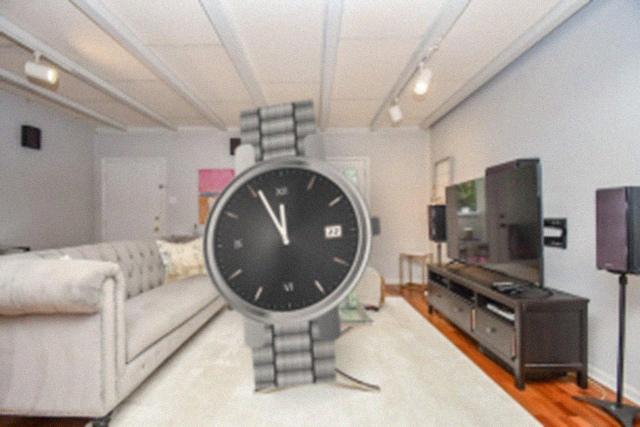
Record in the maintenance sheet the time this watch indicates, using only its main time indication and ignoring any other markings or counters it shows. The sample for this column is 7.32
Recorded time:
11.56
